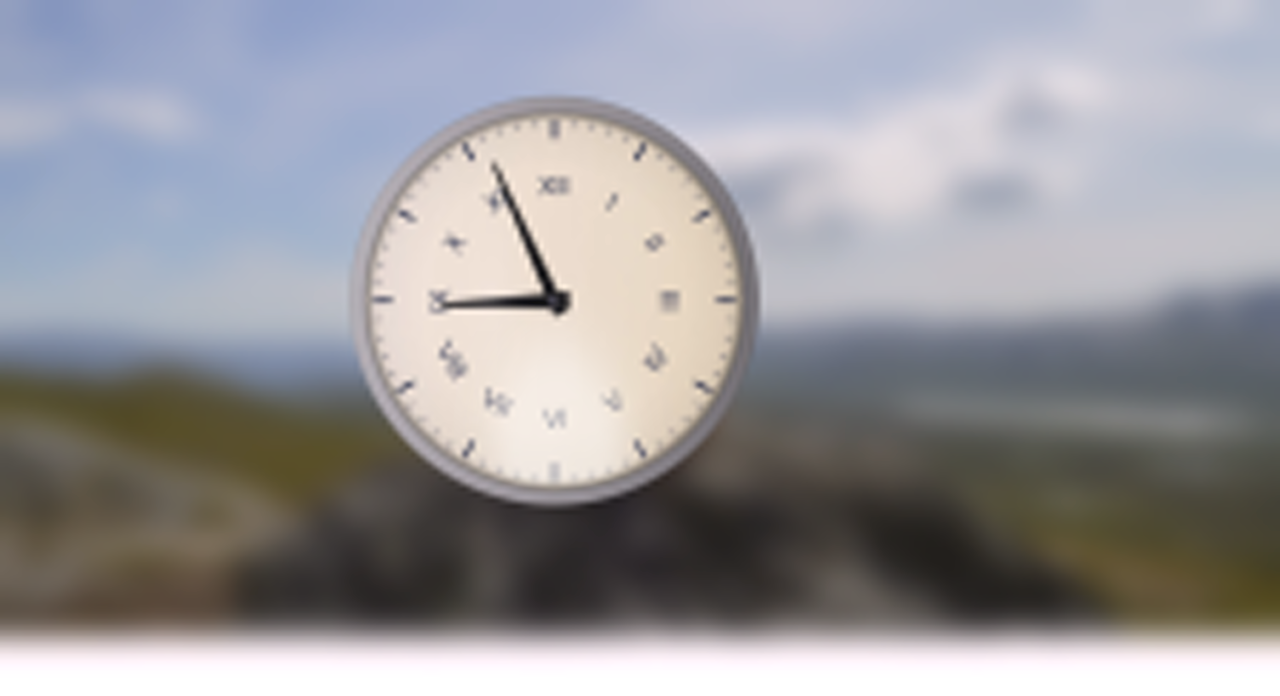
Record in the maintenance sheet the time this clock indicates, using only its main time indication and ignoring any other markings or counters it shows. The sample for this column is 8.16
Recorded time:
8.56
